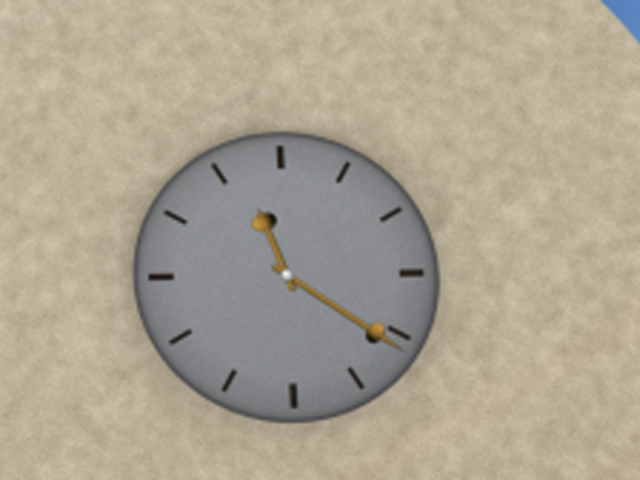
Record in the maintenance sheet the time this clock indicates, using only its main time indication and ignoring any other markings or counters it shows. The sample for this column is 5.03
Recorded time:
11.21
